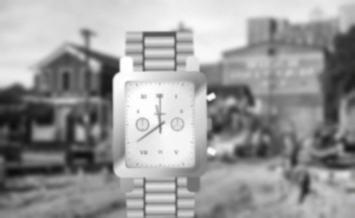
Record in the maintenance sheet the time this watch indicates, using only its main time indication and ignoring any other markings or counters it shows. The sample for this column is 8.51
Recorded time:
11.39
